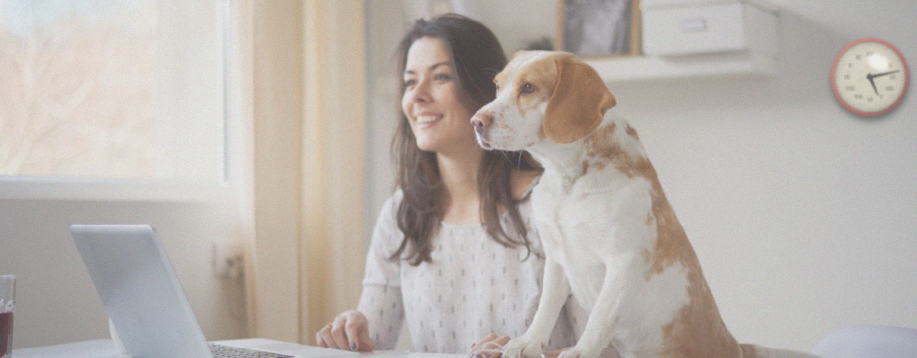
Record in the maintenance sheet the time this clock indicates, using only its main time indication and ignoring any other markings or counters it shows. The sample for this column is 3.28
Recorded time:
5.13
